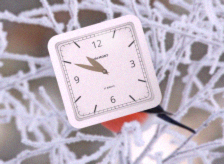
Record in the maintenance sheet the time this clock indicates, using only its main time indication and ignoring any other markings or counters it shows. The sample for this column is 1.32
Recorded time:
10.50
